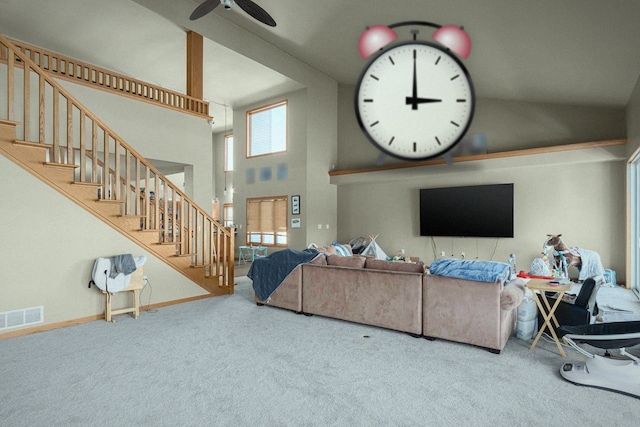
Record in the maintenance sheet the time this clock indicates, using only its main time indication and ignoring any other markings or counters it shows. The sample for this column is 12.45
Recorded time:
3.00
